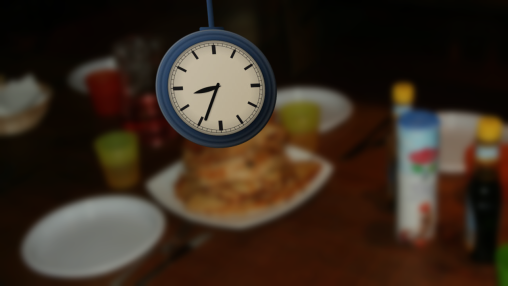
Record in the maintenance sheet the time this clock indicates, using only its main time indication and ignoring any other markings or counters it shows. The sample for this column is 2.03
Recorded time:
8.34
